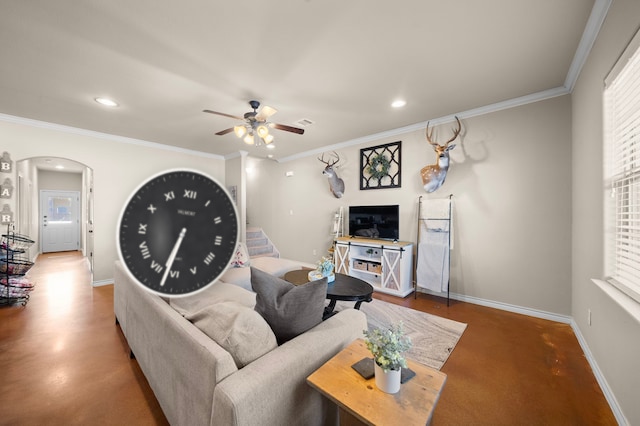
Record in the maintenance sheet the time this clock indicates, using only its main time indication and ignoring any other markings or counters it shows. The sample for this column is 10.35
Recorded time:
6.32
